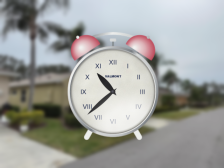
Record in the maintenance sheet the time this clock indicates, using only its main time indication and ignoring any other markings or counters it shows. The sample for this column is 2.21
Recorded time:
10.38
